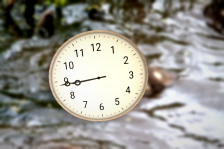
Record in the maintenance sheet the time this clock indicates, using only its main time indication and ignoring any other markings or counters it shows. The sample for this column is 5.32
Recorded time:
8.44
